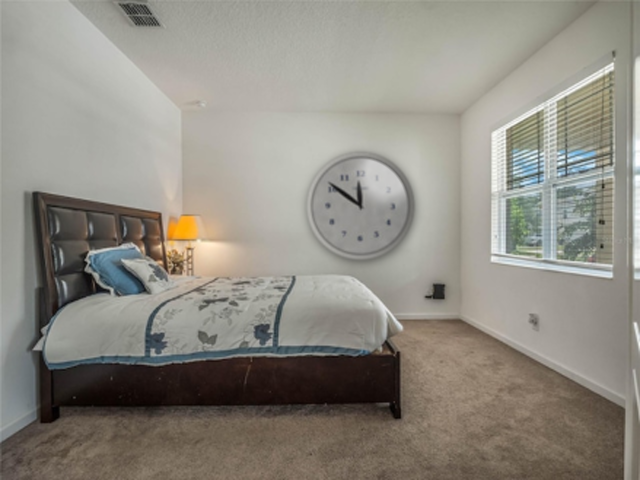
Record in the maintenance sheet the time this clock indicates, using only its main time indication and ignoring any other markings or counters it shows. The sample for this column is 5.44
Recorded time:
11.51
